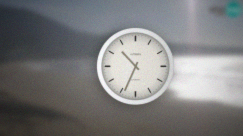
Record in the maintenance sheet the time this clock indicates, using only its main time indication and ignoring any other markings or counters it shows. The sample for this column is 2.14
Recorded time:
10.34
